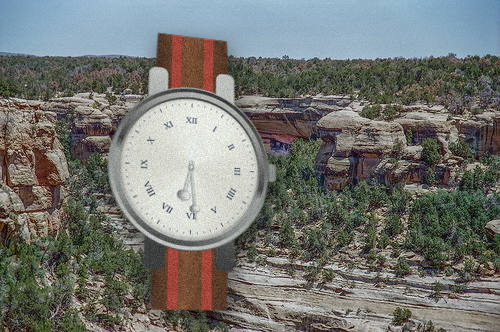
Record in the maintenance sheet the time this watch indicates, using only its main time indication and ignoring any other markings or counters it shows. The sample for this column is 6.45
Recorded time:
6.29
